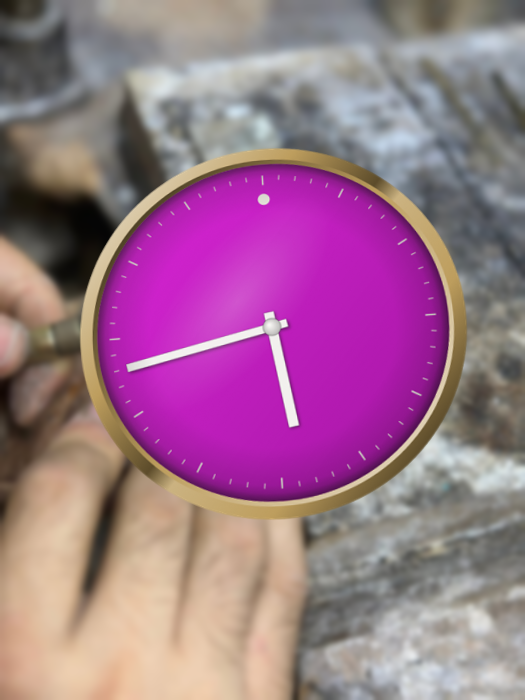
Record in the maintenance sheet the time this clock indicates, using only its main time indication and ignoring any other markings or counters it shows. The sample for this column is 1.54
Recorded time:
5.43
